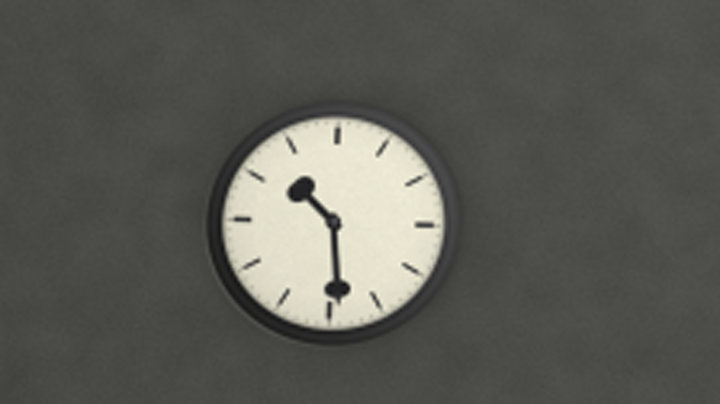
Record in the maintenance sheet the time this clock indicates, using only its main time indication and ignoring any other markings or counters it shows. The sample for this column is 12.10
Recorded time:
10.29
